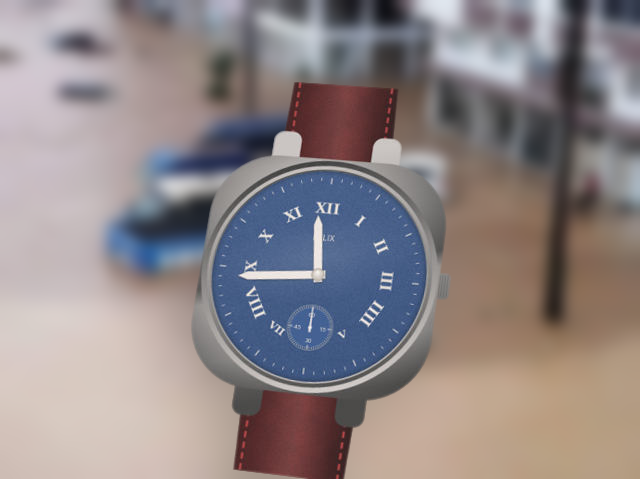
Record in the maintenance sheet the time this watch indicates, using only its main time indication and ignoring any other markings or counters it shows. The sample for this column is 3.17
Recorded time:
11.44
